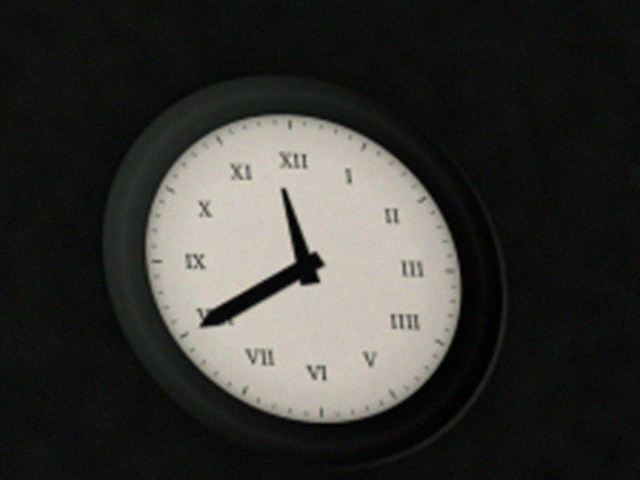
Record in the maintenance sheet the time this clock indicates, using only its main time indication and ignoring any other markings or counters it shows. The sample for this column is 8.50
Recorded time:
11.40
